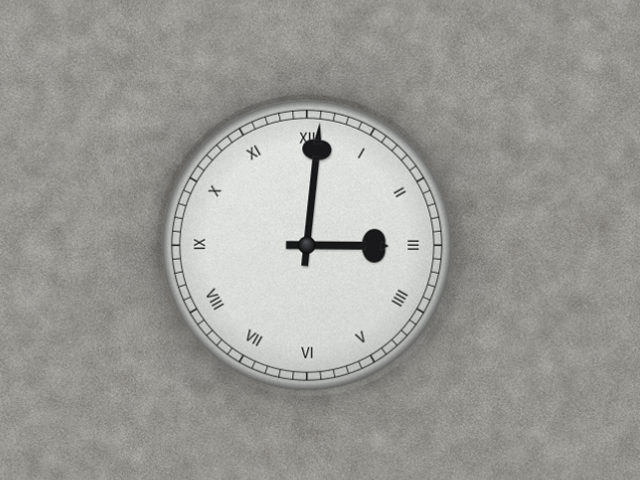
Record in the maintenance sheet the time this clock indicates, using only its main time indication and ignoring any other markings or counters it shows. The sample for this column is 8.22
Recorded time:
3.01
